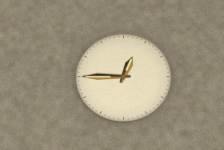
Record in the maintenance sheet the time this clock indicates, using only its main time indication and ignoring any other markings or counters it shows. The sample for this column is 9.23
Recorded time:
12.45
